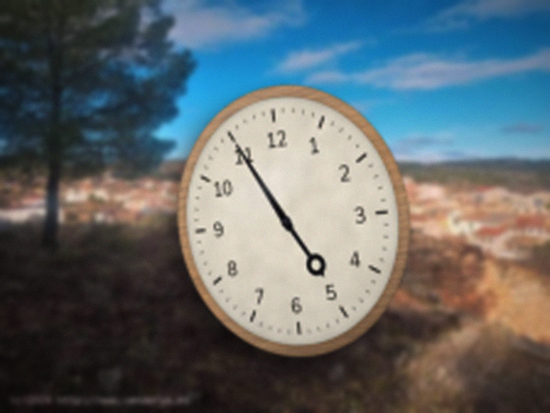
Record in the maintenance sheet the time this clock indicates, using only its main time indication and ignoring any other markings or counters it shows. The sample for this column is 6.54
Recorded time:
4.55
